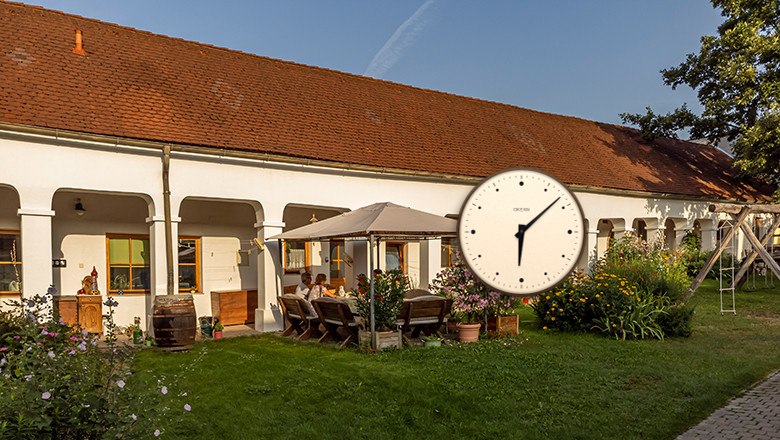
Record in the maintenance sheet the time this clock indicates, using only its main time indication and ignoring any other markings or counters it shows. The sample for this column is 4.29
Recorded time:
6.08
